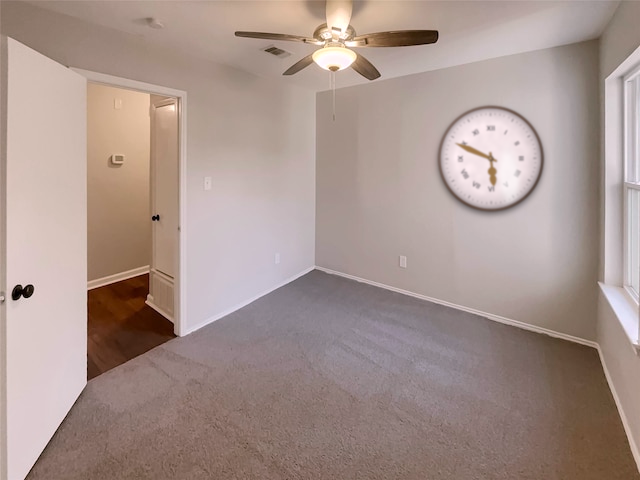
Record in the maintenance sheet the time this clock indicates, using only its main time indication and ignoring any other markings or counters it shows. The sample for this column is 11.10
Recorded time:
5.49
